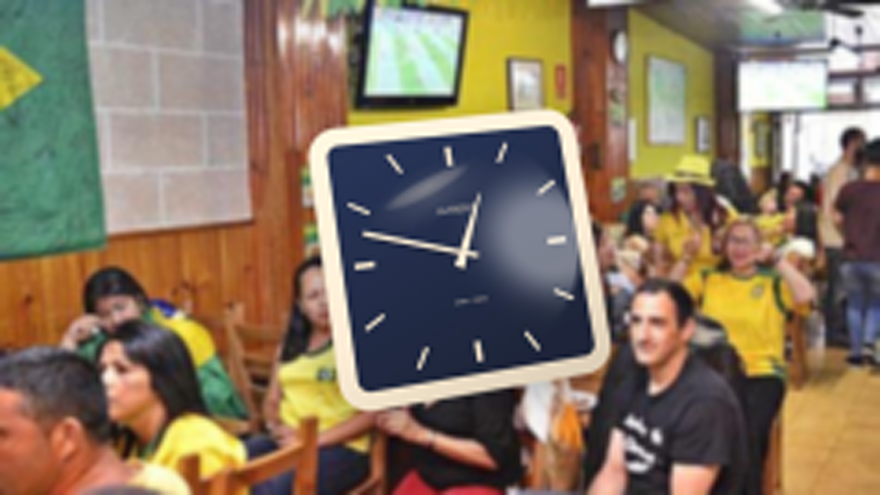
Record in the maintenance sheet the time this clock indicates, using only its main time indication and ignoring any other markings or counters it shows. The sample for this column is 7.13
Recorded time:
12.48
